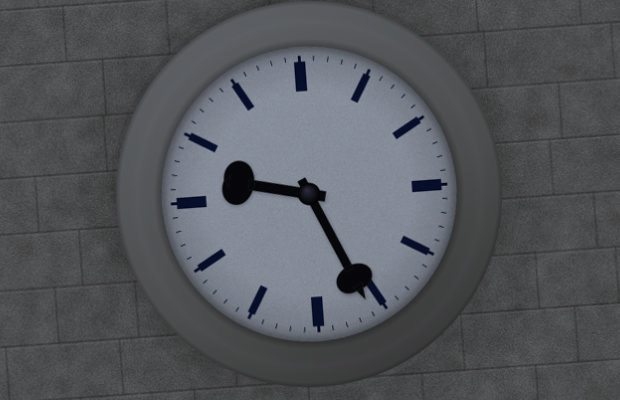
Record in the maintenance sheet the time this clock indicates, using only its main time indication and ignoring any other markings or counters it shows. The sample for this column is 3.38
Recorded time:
9.26
